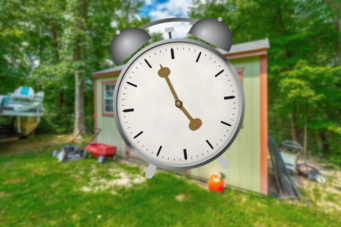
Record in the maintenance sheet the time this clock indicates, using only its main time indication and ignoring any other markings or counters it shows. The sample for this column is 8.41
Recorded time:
4.57
